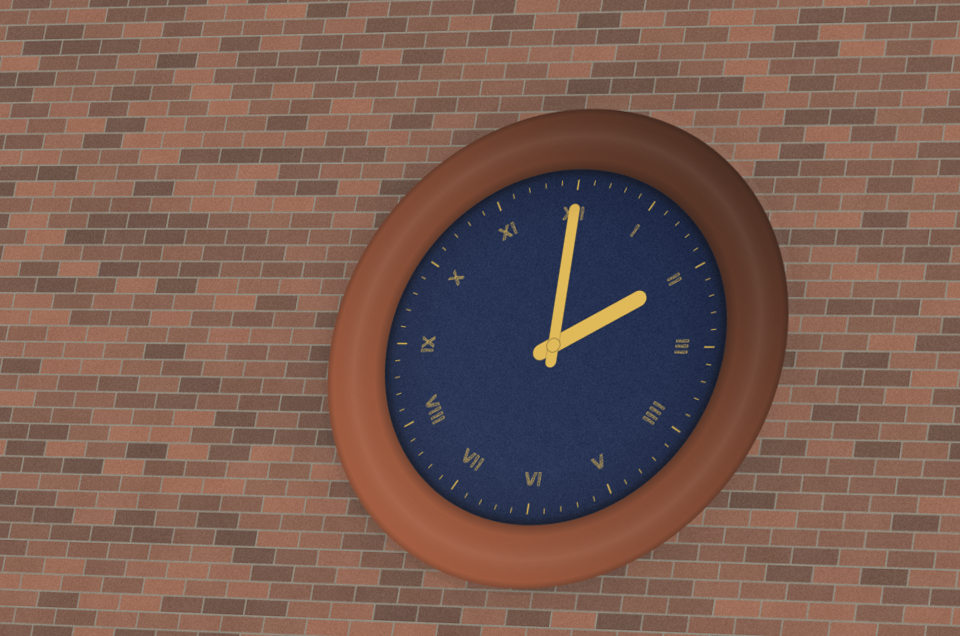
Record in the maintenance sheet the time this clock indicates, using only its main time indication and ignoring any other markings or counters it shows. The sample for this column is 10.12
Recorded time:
2.00
